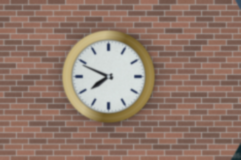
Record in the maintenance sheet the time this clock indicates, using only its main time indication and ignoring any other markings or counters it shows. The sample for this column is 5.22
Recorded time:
7.49
